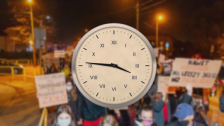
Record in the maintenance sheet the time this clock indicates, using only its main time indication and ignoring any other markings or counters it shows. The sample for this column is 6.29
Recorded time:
3.46
